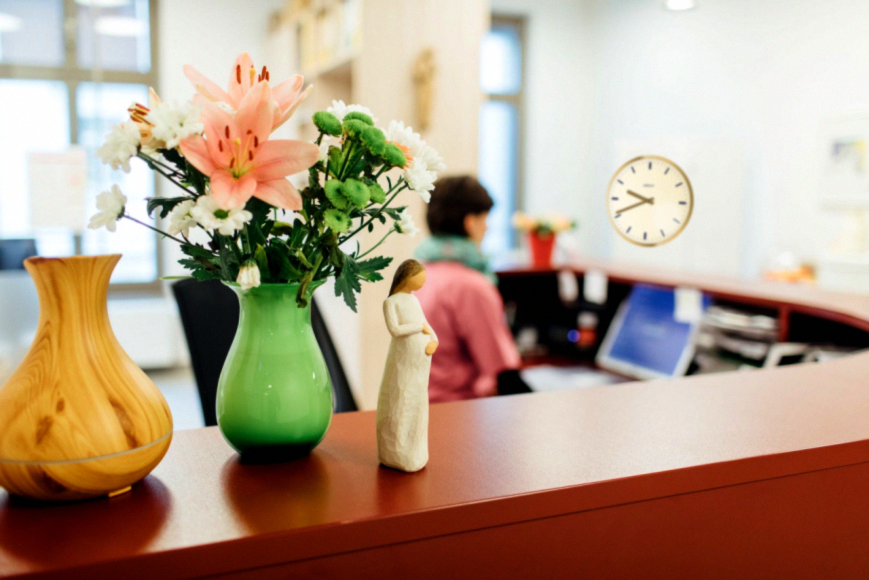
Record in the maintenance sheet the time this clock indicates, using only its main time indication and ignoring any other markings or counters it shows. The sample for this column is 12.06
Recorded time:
9.41
